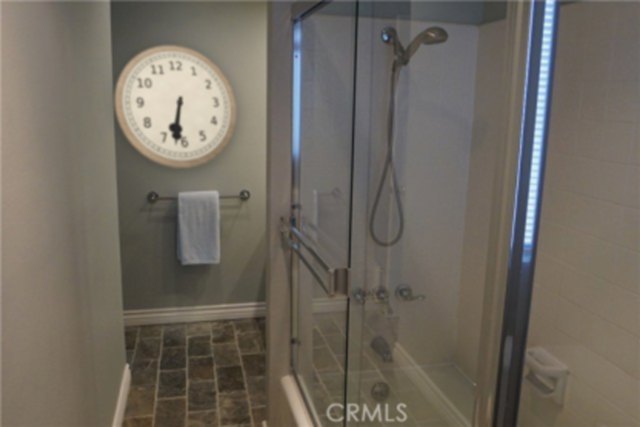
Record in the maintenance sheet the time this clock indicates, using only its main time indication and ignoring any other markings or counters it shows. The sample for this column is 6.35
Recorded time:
6.32
